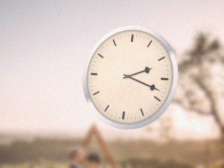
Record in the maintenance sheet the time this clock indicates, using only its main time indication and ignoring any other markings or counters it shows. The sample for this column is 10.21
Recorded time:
2.18
